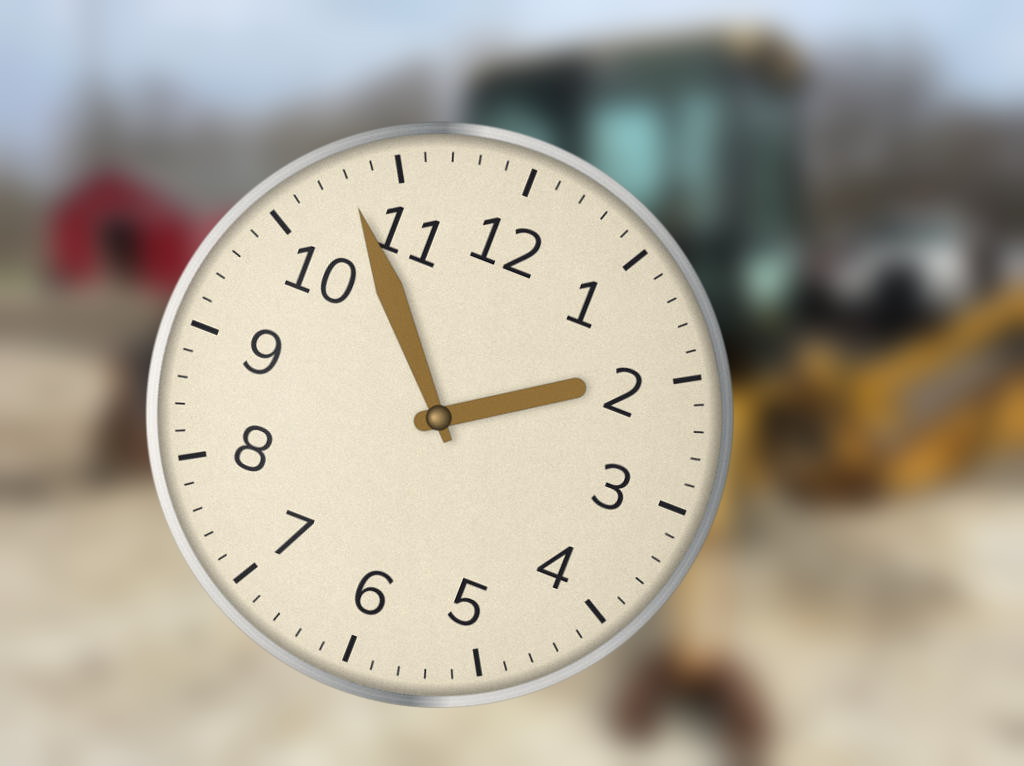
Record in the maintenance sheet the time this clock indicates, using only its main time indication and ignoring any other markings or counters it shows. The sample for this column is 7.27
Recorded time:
1.53
